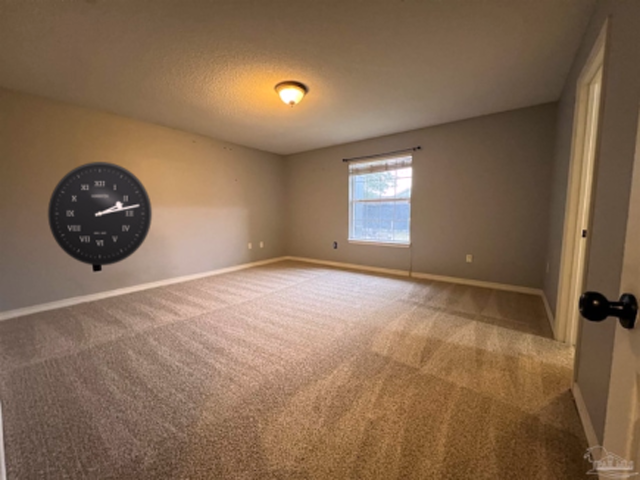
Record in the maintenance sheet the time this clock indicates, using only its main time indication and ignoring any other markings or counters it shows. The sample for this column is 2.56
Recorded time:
2.13
